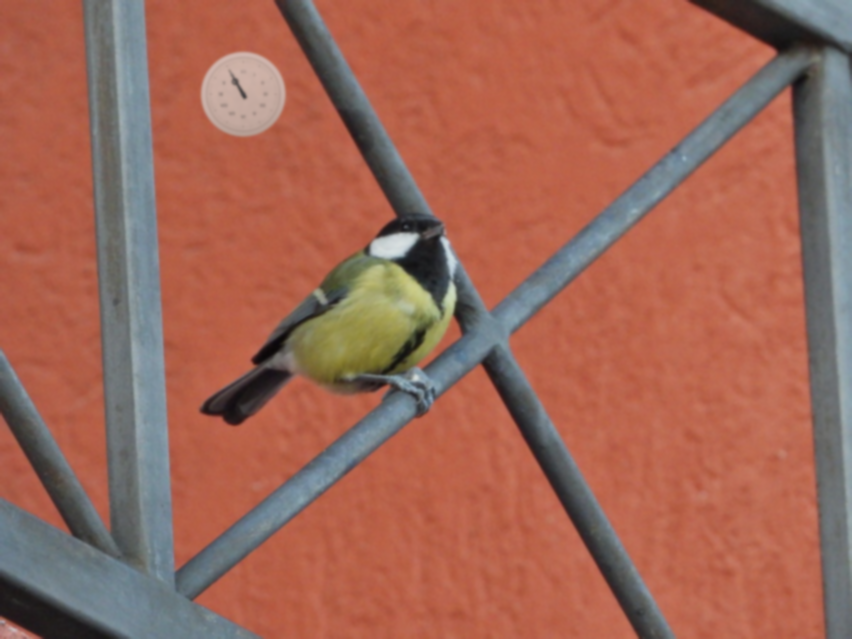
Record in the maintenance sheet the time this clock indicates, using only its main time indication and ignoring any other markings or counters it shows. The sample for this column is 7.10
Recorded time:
10.55
